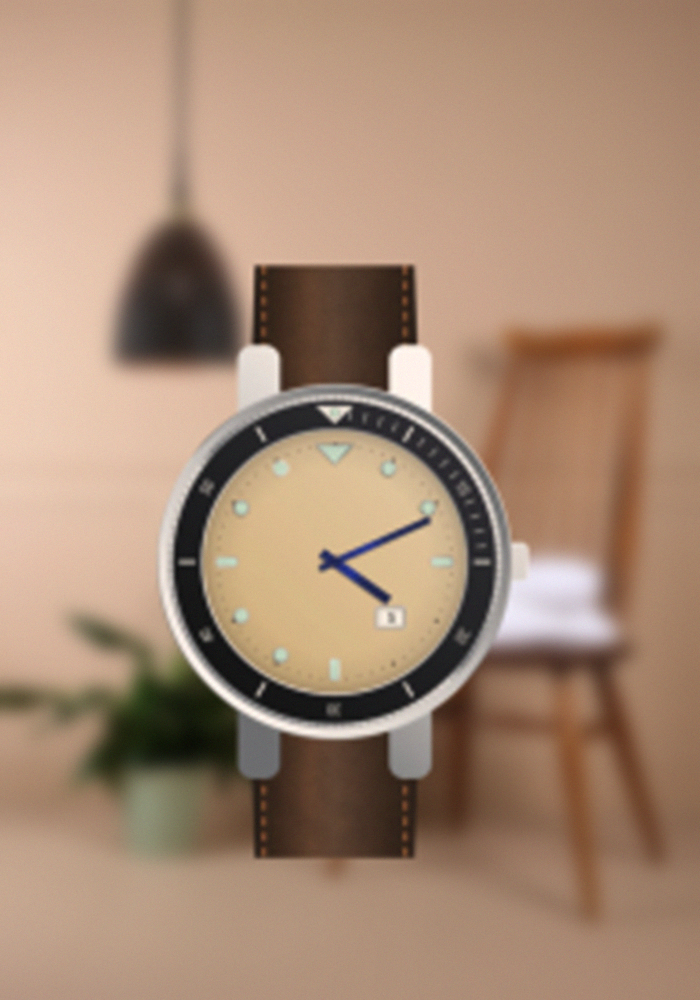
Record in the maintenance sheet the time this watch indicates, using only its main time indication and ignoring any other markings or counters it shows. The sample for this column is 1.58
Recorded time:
4.11
